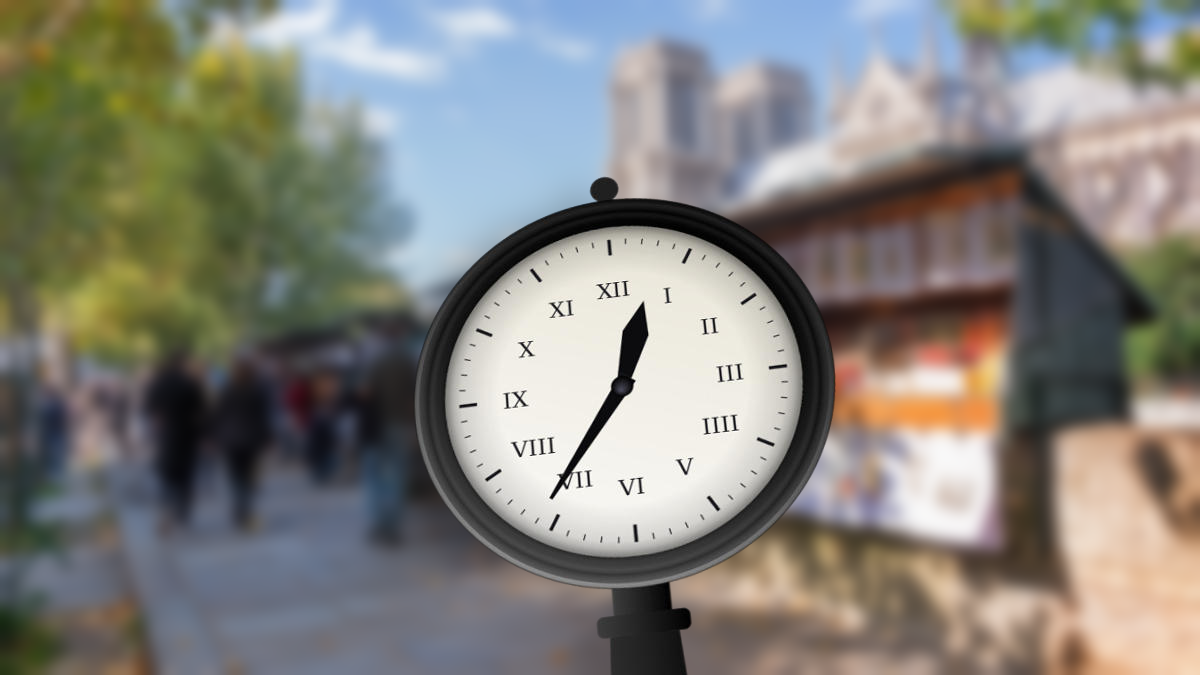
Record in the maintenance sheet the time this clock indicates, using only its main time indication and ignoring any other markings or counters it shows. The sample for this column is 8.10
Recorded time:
12.36
